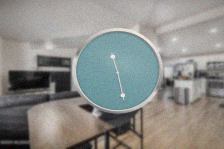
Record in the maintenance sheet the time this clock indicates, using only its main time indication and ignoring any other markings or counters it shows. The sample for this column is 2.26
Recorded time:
11.28
